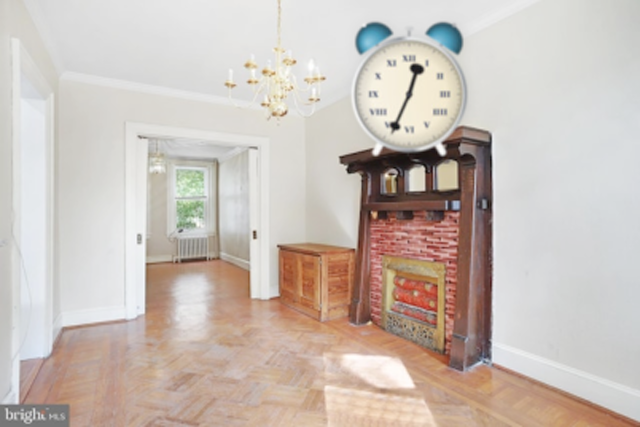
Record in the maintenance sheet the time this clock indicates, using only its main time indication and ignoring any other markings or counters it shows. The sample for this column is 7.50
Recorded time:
12.34
